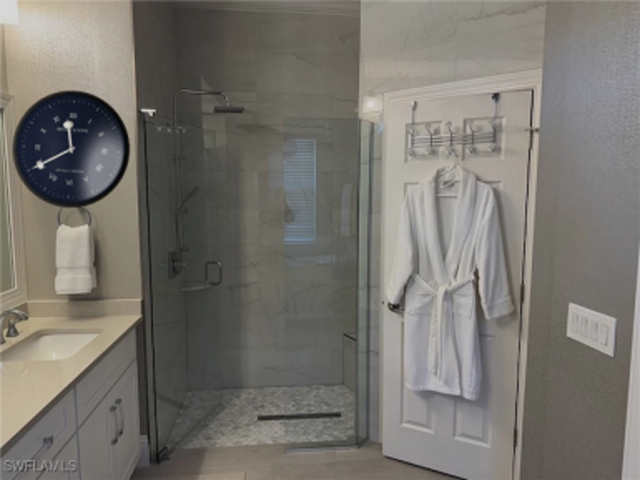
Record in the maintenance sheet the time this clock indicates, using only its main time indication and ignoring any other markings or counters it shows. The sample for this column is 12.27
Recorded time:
11.40
